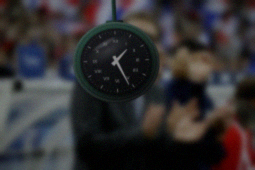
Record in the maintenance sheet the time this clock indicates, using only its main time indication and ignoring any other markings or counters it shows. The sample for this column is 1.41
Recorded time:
1.26
